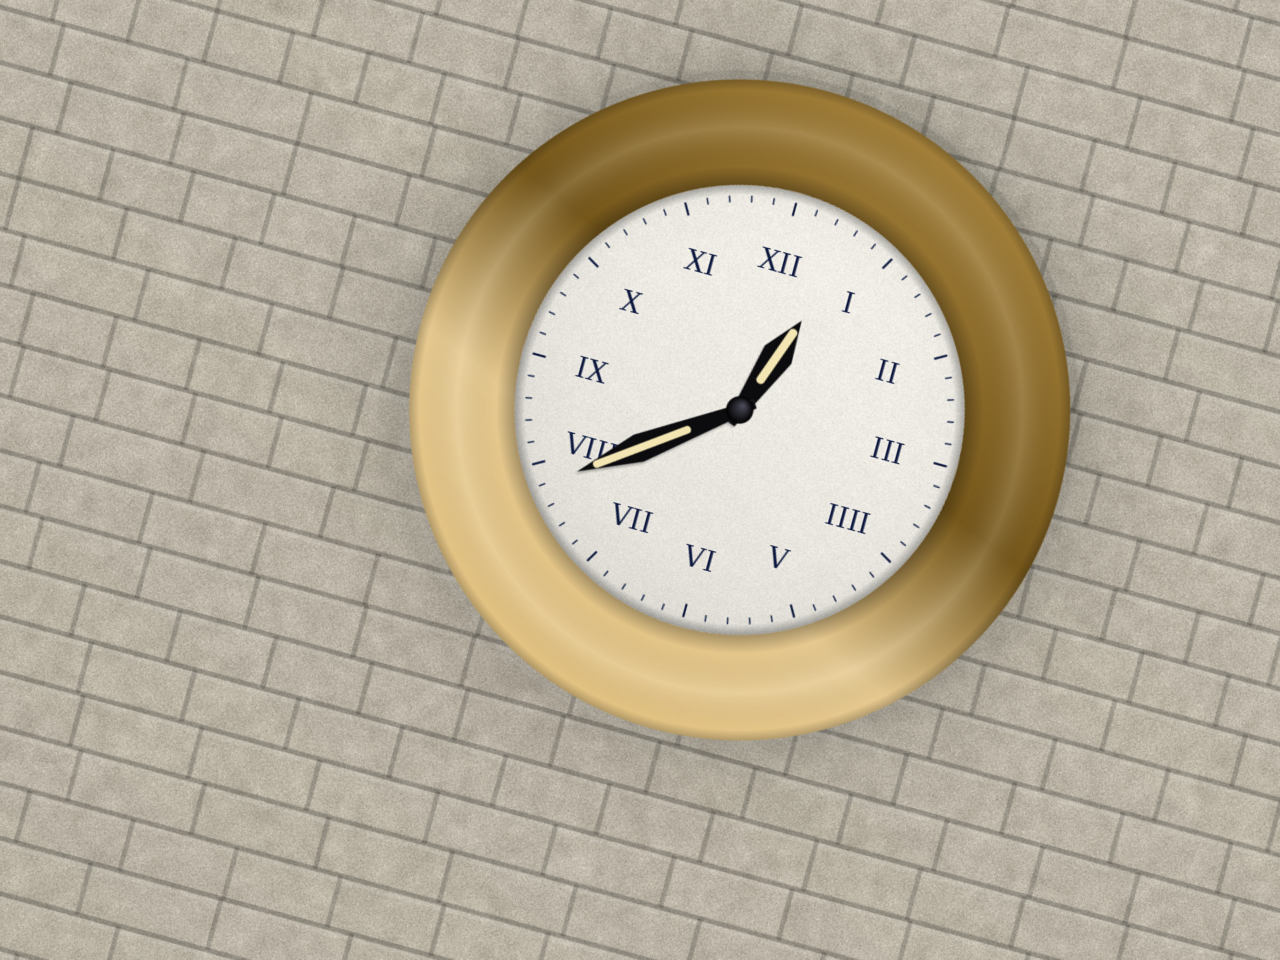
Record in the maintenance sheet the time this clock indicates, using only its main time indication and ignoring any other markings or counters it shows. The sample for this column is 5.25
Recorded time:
12.39
